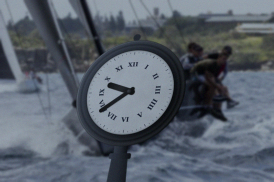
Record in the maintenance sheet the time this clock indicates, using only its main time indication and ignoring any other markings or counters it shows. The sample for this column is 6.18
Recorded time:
9.39
